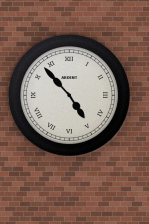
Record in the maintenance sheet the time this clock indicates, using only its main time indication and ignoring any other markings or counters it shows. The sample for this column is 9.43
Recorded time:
4.53
